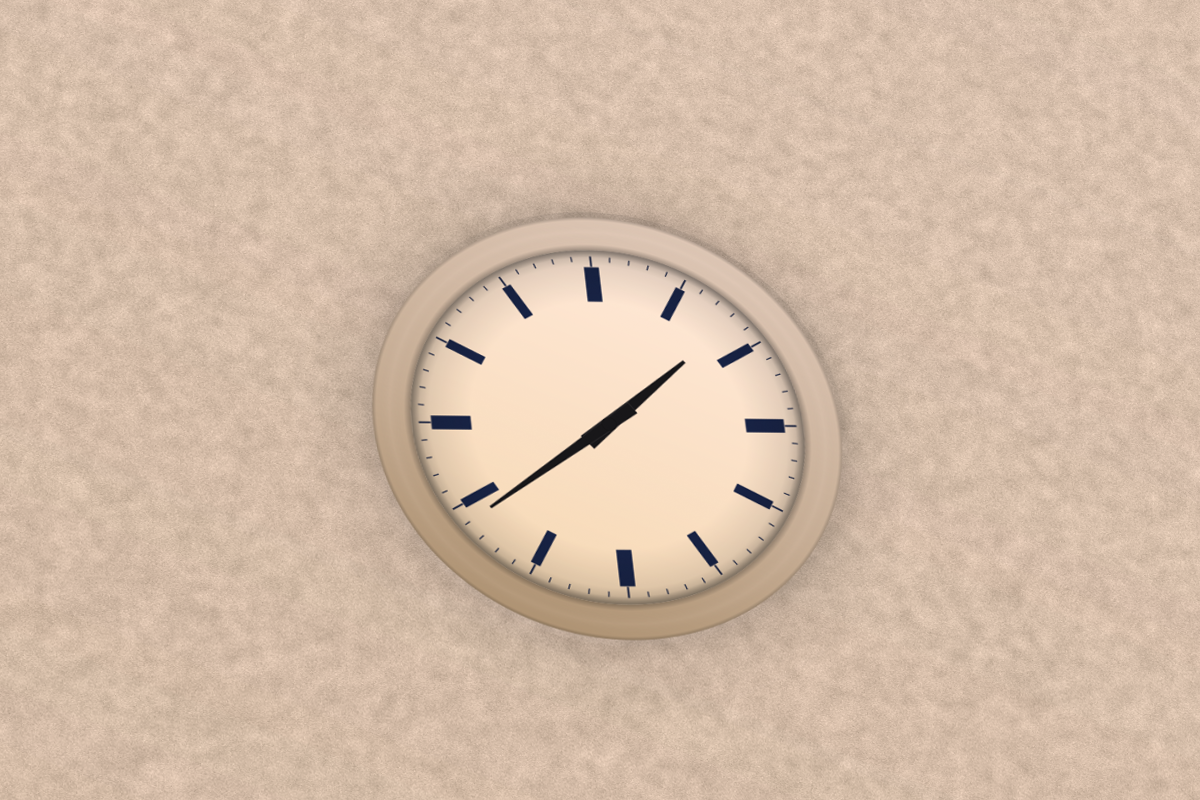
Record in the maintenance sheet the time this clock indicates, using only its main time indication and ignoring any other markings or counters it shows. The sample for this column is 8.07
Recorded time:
1.39
